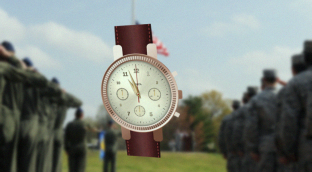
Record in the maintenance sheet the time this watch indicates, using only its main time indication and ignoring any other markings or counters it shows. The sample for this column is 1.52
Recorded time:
10.57
